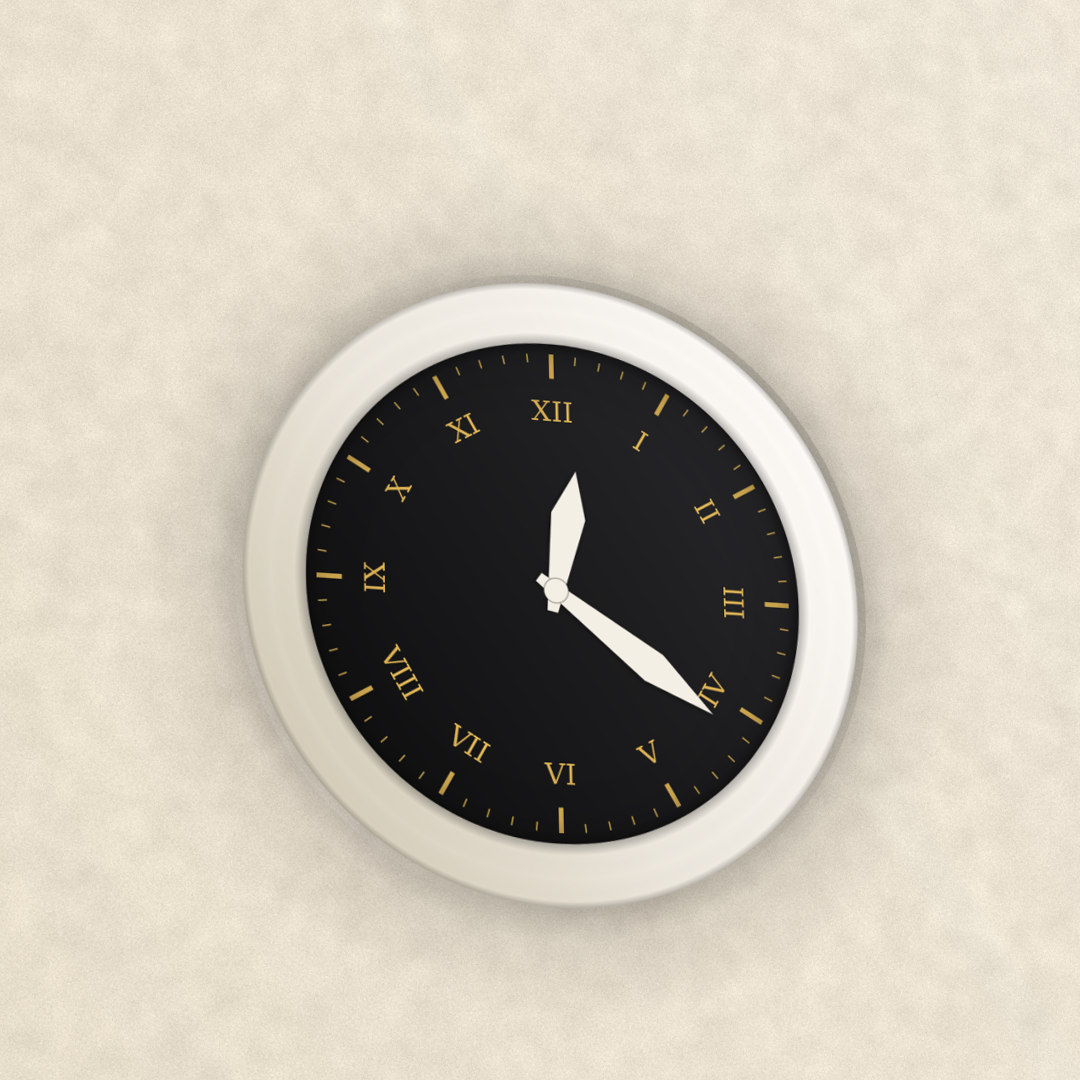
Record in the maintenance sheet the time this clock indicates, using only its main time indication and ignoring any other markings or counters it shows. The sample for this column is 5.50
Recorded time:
12.21
